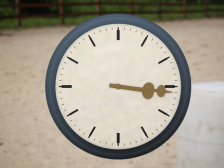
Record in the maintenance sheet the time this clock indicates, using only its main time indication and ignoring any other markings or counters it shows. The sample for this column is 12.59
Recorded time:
3.16
